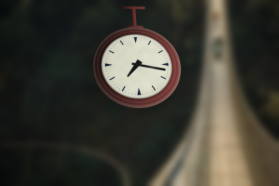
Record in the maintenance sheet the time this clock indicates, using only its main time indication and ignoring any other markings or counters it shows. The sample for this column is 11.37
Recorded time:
7.17
